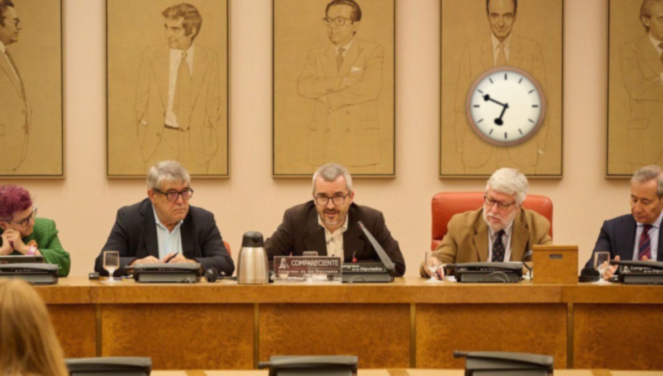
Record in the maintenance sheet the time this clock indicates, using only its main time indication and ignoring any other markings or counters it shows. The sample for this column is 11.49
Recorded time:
6.49
